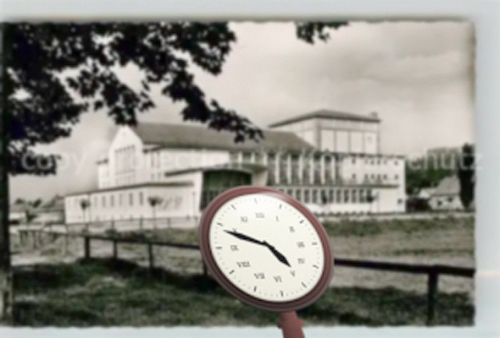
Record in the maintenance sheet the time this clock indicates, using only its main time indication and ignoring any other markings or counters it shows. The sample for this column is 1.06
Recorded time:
4.49
